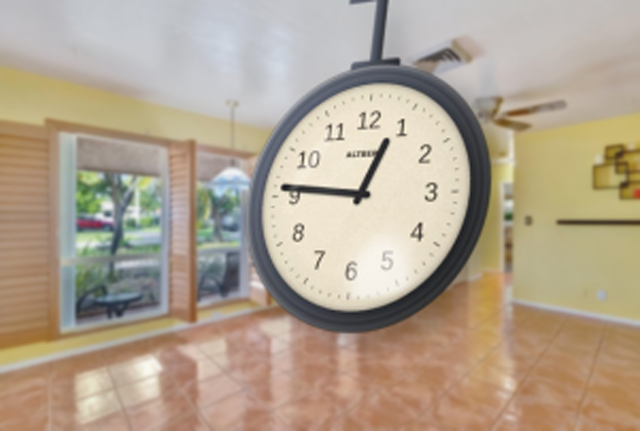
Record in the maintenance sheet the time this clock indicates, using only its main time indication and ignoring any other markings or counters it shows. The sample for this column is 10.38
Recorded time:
12.46
